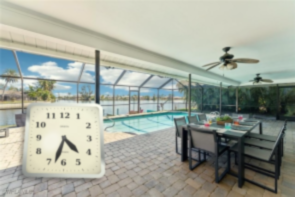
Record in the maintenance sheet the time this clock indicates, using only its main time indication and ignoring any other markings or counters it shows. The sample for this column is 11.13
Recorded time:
4.33
